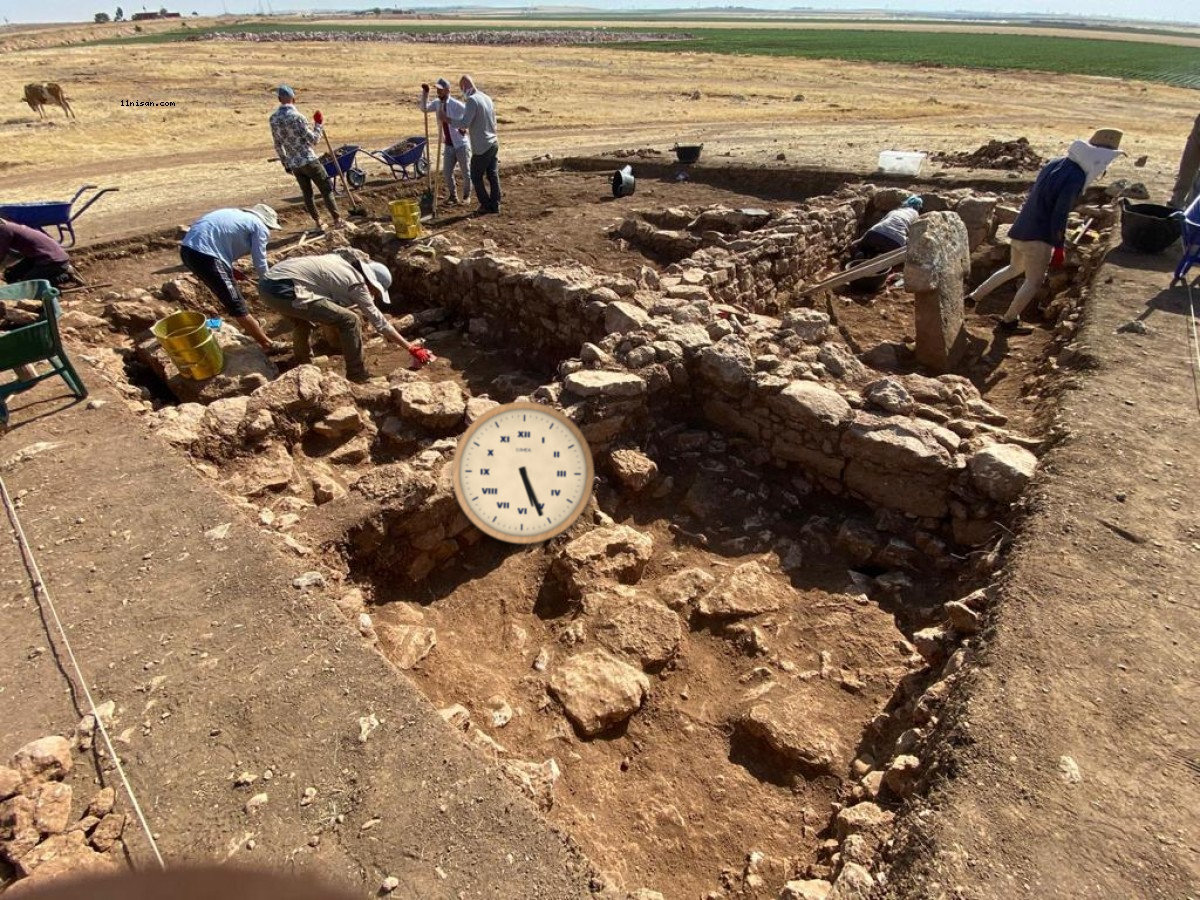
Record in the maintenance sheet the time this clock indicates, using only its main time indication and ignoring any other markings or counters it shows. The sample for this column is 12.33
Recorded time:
5.26
